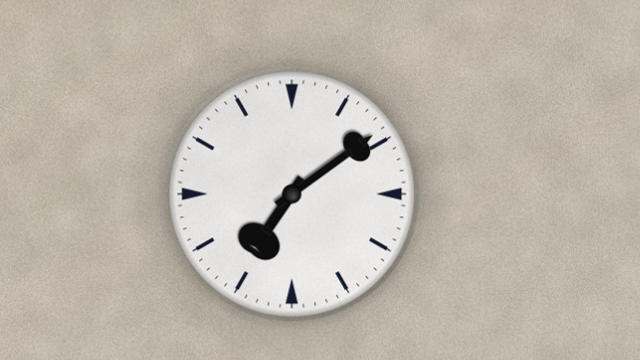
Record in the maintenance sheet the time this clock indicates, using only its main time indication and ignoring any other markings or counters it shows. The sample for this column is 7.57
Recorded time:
7.09
